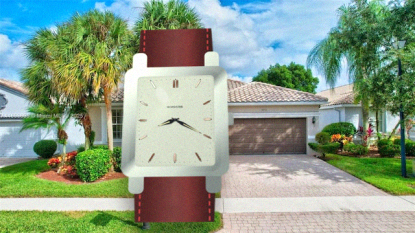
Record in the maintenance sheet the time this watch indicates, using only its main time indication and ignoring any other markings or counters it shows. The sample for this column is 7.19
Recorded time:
8.20
